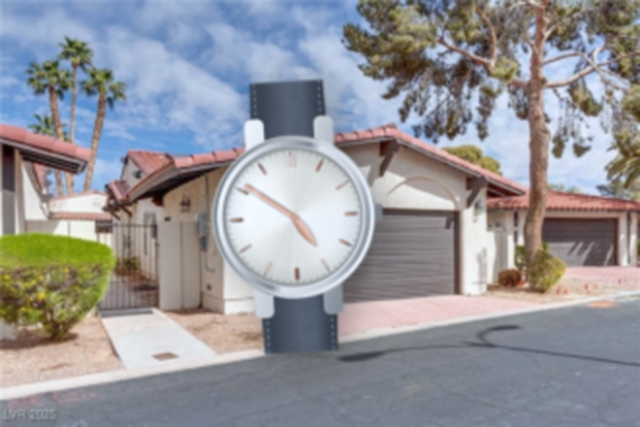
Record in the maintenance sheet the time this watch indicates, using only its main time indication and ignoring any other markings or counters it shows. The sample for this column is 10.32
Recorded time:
4.51
